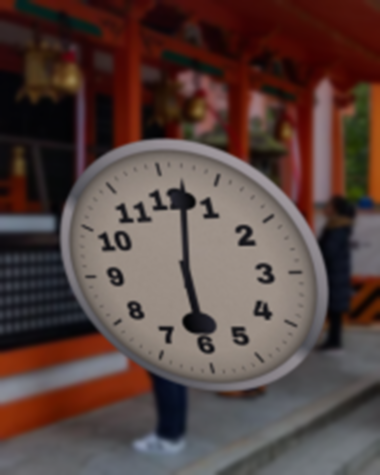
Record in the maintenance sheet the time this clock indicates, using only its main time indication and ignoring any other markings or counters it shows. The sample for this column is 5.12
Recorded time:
6.02
